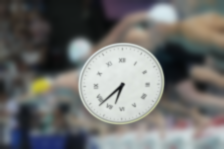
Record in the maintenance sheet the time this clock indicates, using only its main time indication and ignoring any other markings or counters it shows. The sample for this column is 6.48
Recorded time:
6.38
